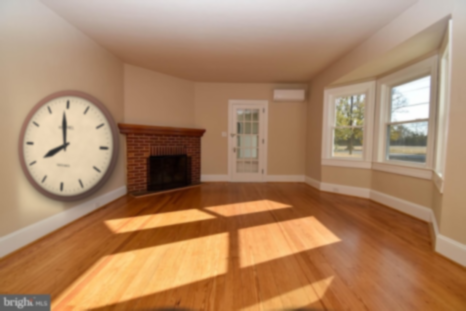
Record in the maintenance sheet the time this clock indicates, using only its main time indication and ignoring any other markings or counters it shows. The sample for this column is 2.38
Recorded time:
7.59
